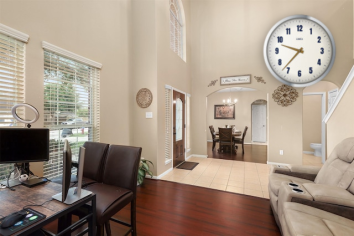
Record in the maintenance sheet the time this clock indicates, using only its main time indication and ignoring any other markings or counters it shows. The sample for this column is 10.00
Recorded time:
9.37
